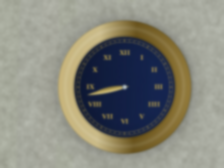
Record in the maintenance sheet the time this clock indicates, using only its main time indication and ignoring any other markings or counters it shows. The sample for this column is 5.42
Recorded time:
8.43
